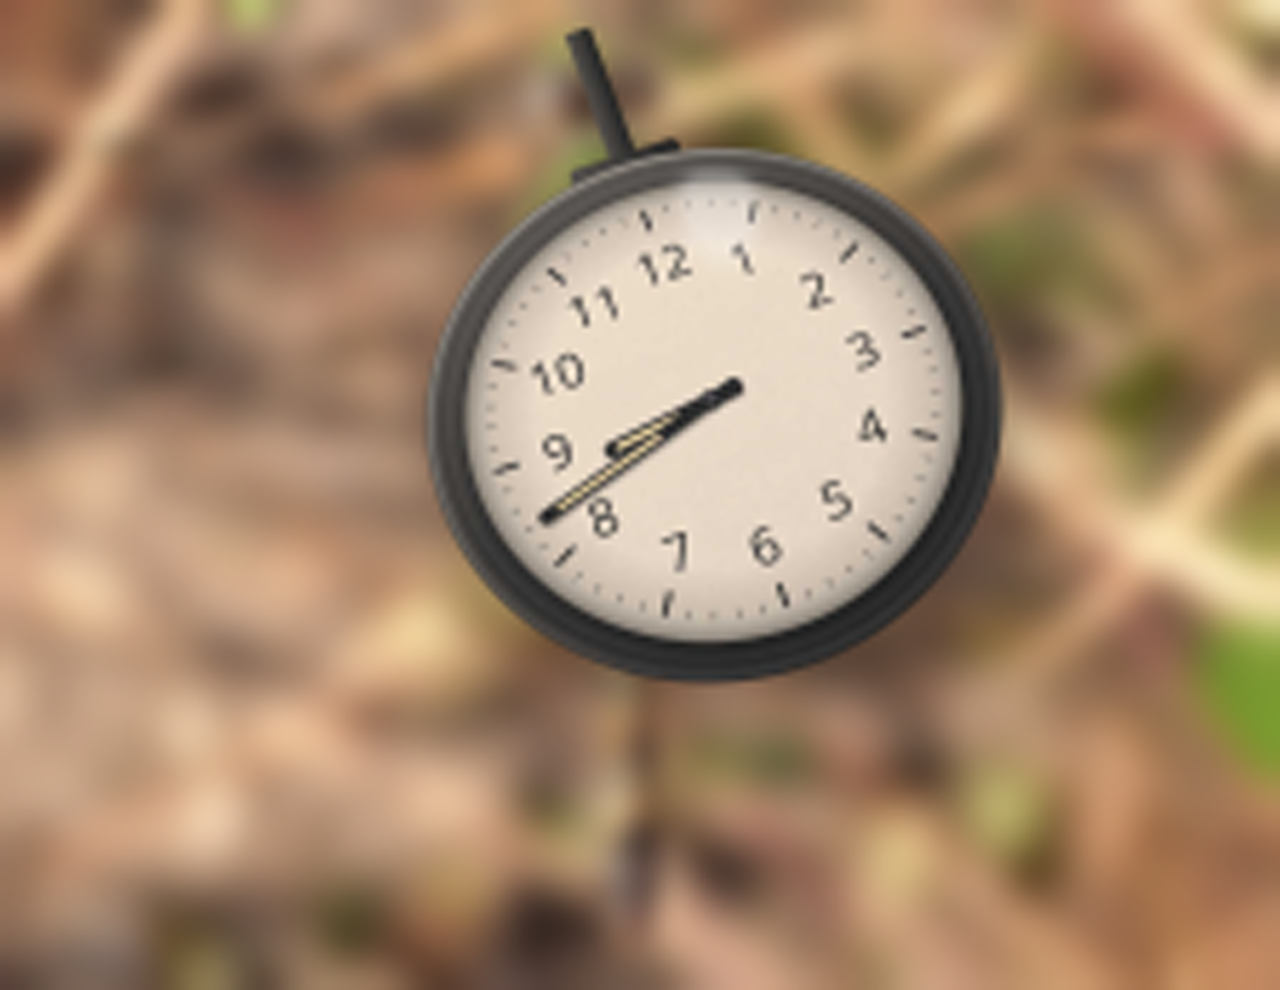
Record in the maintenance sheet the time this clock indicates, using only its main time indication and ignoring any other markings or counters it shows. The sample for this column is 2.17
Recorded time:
8.42
